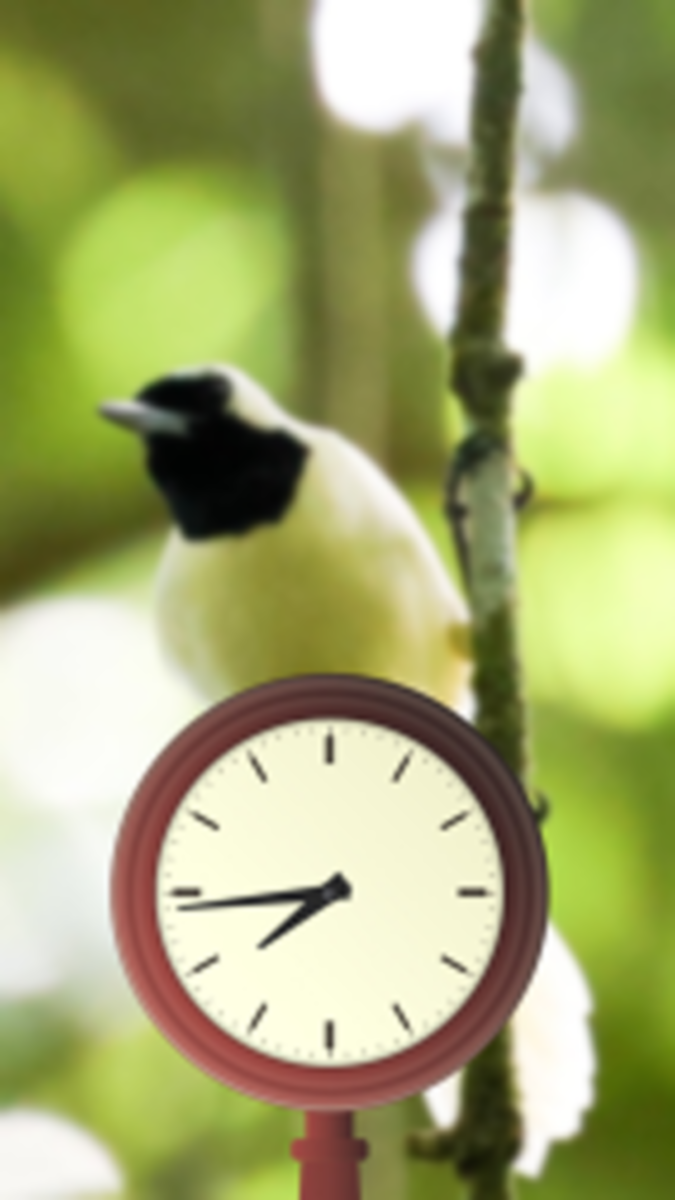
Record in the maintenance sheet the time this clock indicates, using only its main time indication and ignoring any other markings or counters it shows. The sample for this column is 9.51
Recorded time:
7.44
